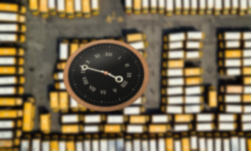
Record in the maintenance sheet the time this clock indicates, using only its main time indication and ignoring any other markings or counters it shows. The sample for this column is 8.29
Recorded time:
3.47
